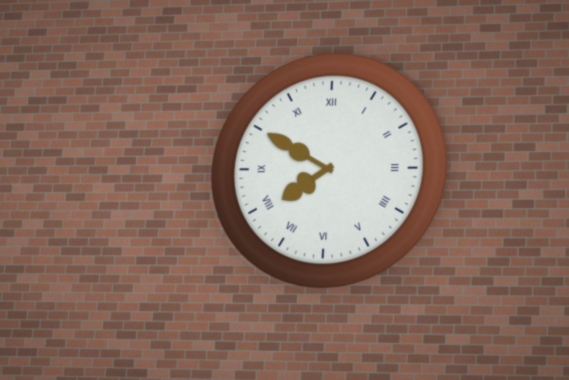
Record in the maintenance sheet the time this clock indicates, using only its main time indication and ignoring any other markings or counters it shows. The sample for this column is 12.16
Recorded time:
7.50
